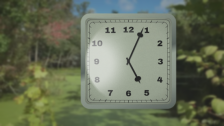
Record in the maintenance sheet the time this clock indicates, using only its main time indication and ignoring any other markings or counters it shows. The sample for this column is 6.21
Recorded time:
5.04
